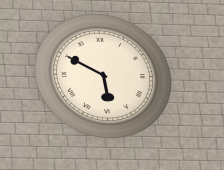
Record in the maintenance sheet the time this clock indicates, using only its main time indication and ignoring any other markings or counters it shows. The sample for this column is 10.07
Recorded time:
5.50
